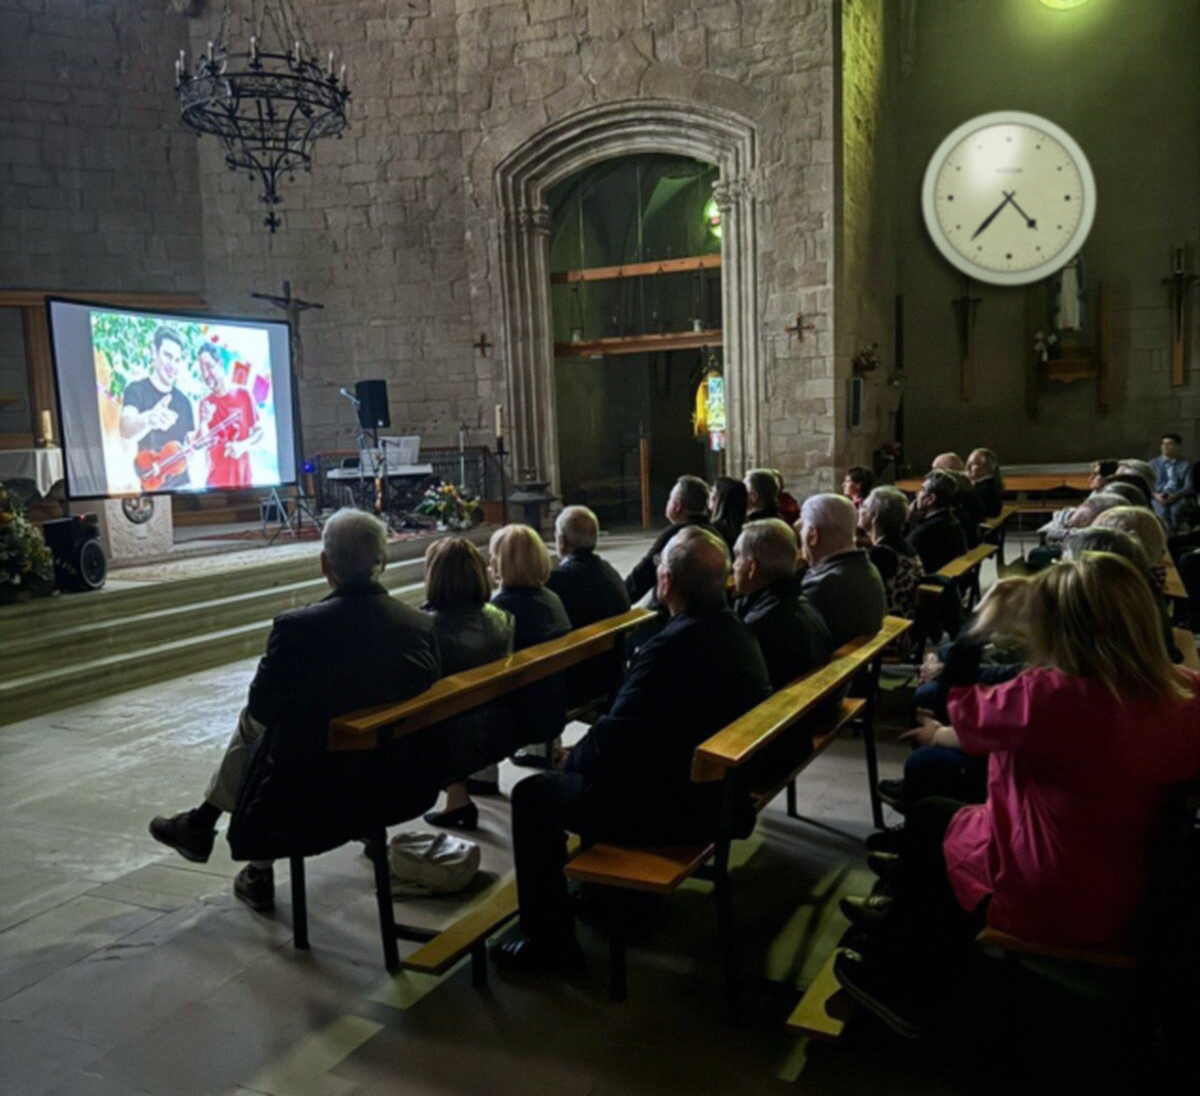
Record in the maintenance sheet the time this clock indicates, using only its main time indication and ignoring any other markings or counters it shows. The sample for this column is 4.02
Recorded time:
4.37
